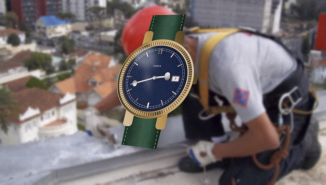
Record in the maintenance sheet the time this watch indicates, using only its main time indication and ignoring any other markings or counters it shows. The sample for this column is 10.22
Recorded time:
2.42
